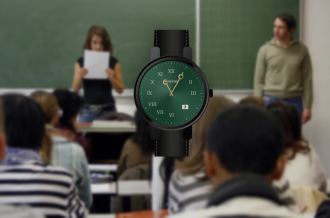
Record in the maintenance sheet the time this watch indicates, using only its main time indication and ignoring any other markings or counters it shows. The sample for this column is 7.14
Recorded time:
11.05
